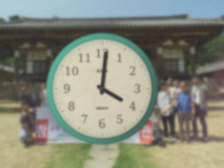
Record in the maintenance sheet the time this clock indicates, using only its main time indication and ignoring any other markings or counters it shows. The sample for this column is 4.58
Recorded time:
4.01
